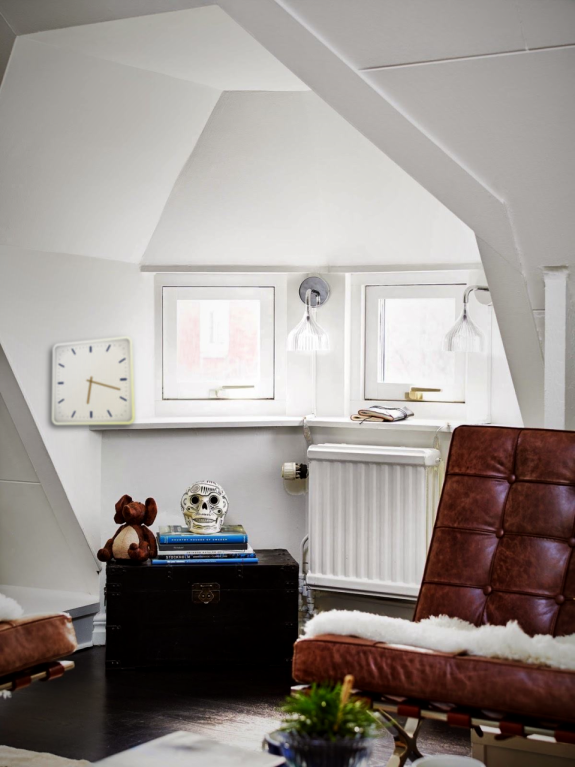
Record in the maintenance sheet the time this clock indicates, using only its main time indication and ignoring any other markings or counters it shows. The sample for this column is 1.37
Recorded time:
6.18
